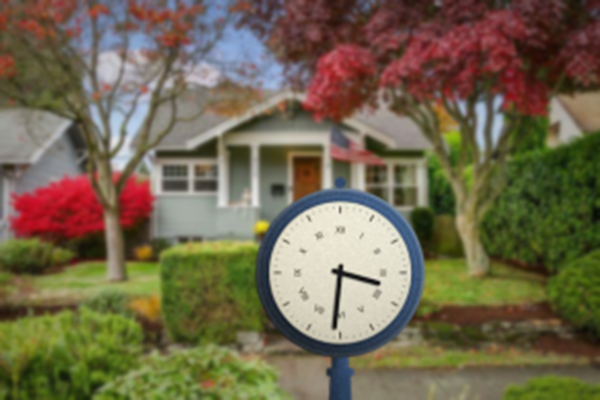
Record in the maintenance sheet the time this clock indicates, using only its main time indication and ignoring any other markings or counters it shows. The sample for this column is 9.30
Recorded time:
3.31
